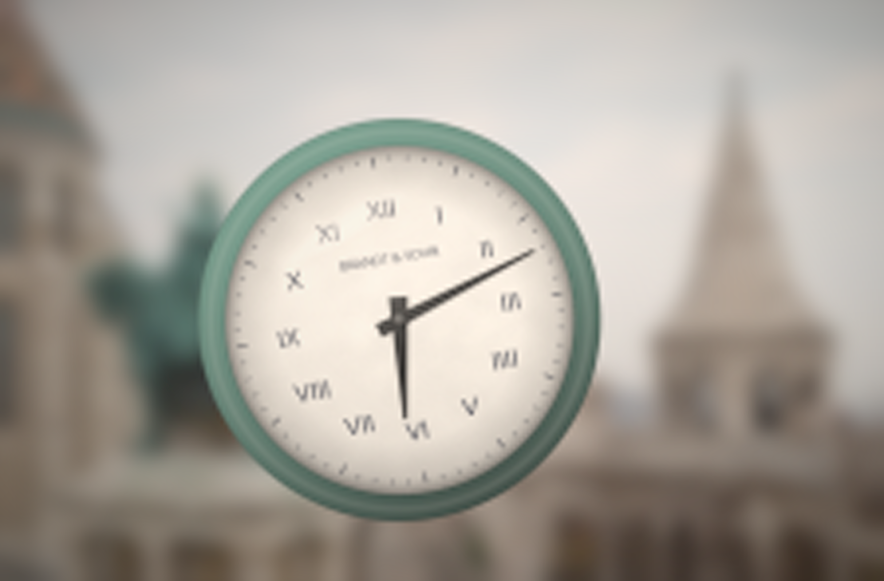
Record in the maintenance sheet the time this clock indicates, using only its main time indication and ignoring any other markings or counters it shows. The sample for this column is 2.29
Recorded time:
6.12
